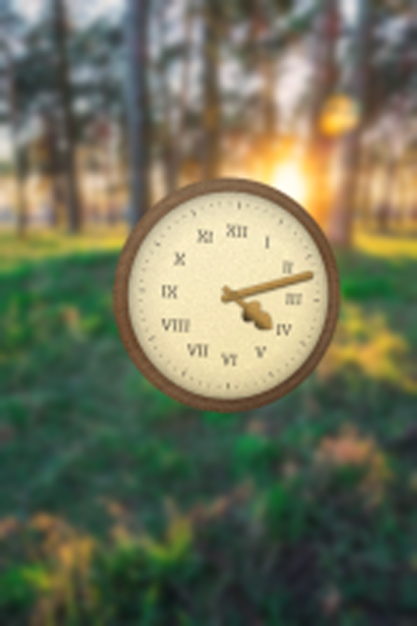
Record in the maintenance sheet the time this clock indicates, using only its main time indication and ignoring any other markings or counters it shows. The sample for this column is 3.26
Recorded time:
4.12
